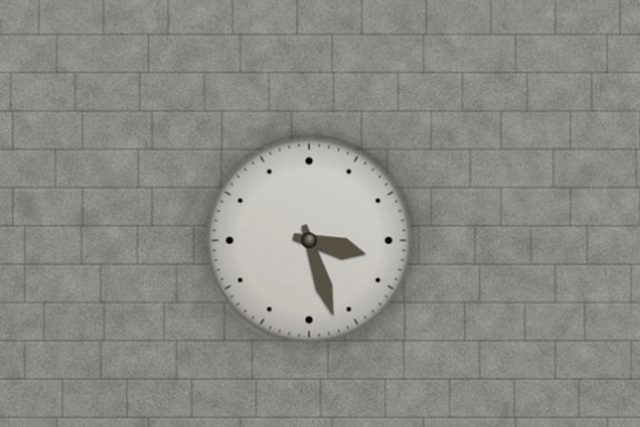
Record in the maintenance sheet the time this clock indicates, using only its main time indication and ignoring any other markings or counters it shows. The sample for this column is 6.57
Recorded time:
3.27
